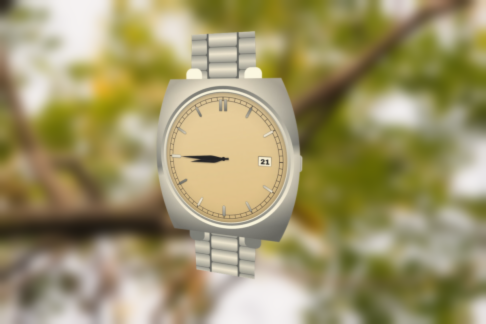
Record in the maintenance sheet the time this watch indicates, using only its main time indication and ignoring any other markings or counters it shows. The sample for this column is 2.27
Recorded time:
8.45
